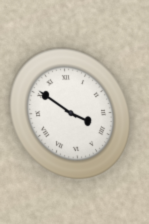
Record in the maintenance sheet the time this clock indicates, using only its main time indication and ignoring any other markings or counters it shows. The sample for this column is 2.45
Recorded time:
3.51
